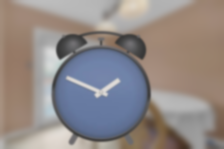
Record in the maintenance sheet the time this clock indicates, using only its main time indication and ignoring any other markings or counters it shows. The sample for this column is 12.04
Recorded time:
1.49
